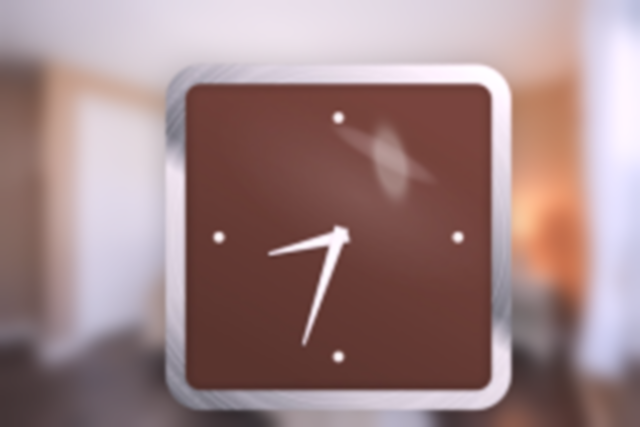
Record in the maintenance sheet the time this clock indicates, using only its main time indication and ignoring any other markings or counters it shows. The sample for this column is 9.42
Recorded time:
8.33
